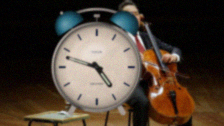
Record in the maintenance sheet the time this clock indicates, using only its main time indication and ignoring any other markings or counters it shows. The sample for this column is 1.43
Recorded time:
4.48
